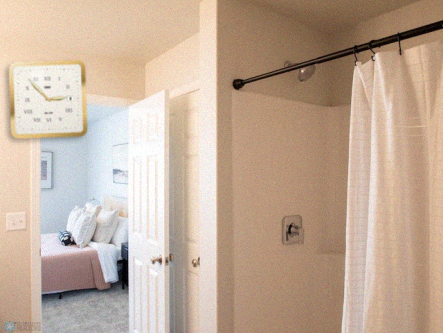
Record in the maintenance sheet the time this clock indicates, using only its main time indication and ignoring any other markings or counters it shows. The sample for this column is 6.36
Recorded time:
2.53
